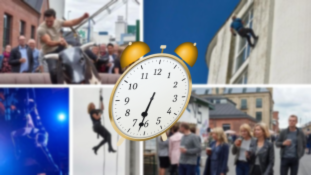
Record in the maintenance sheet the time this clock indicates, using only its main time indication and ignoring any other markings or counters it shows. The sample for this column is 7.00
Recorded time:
6.32
